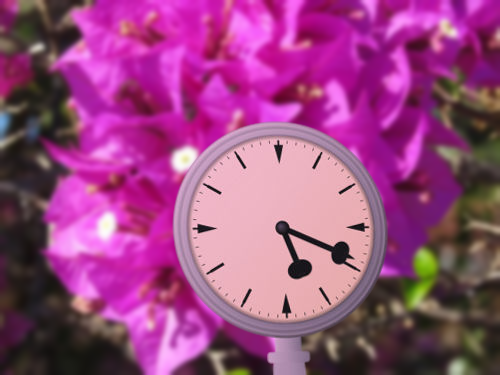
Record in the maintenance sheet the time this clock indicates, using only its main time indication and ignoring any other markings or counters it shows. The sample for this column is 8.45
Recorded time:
5.19
